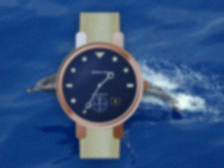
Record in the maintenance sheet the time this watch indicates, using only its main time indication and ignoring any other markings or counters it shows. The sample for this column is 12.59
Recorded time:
1.35
